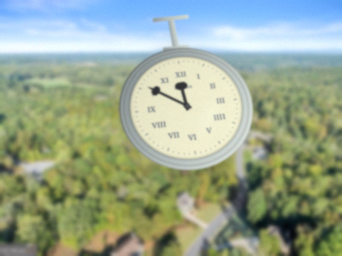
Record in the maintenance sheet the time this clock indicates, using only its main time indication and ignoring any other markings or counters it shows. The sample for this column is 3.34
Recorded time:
11.51
